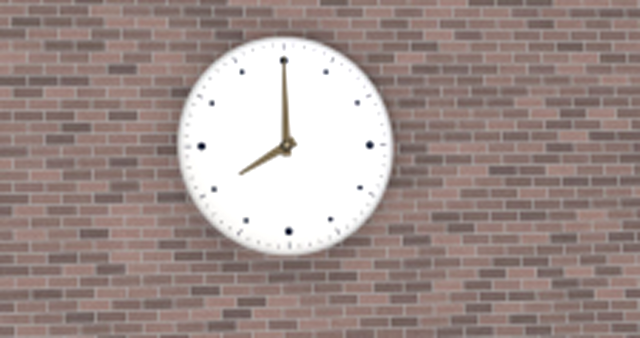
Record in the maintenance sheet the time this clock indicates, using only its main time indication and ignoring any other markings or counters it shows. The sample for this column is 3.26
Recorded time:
8.00
